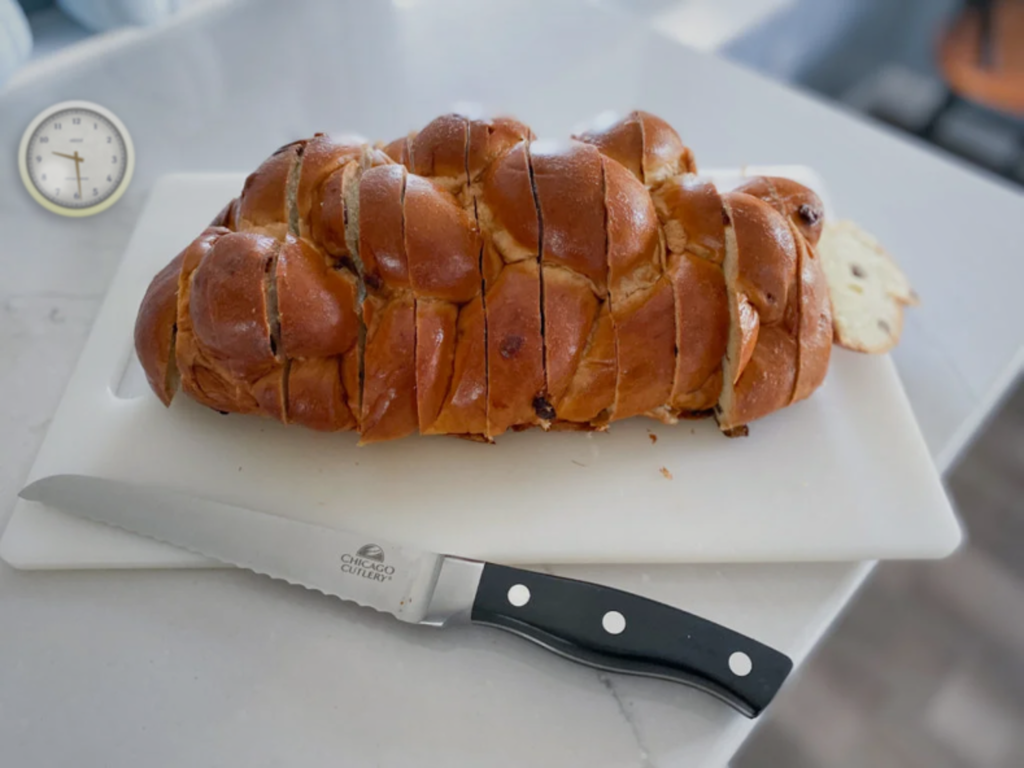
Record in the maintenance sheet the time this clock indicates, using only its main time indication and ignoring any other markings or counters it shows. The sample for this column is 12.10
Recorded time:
9.29
